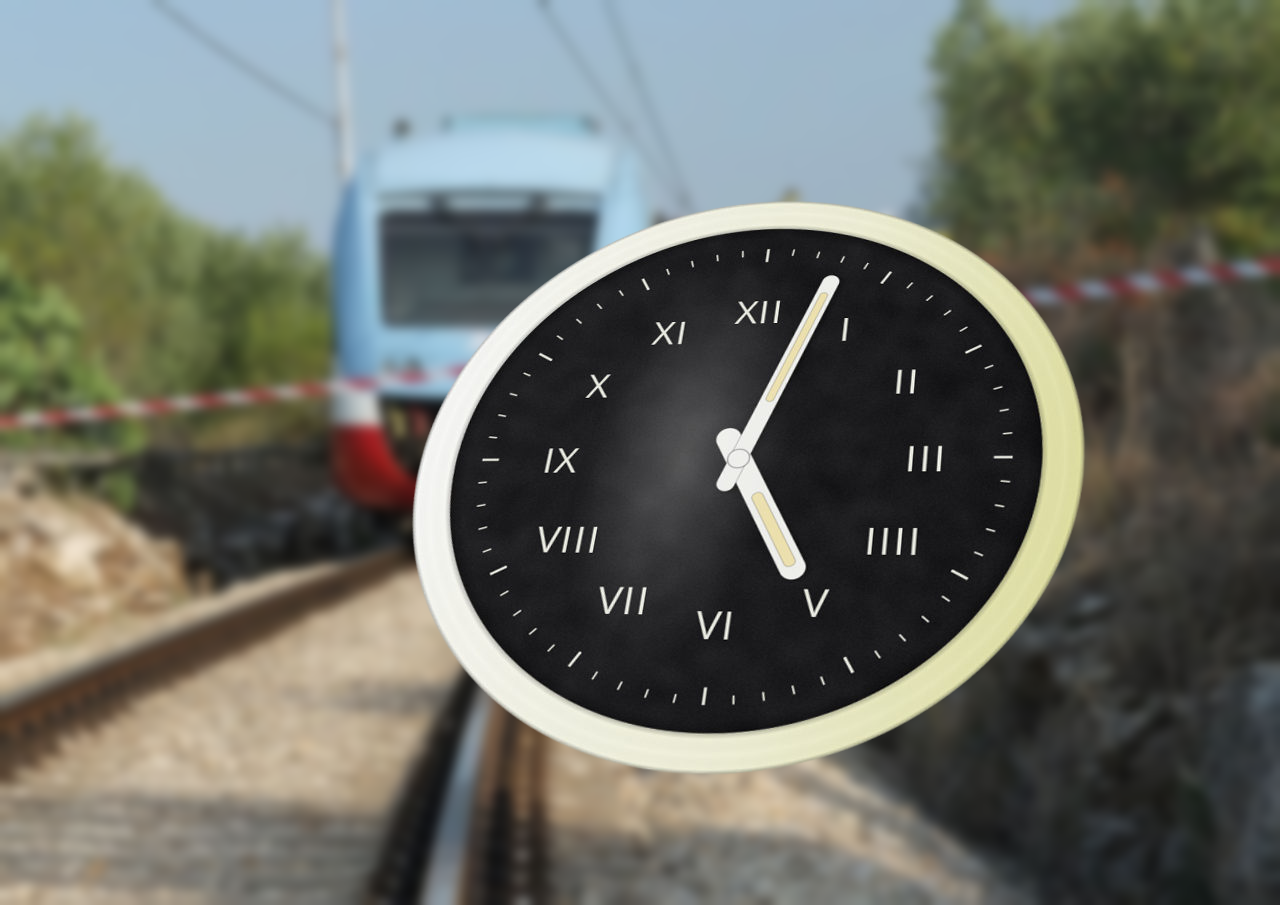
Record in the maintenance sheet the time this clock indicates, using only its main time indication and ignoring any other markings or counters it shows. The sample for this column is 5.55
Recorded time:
5.03
